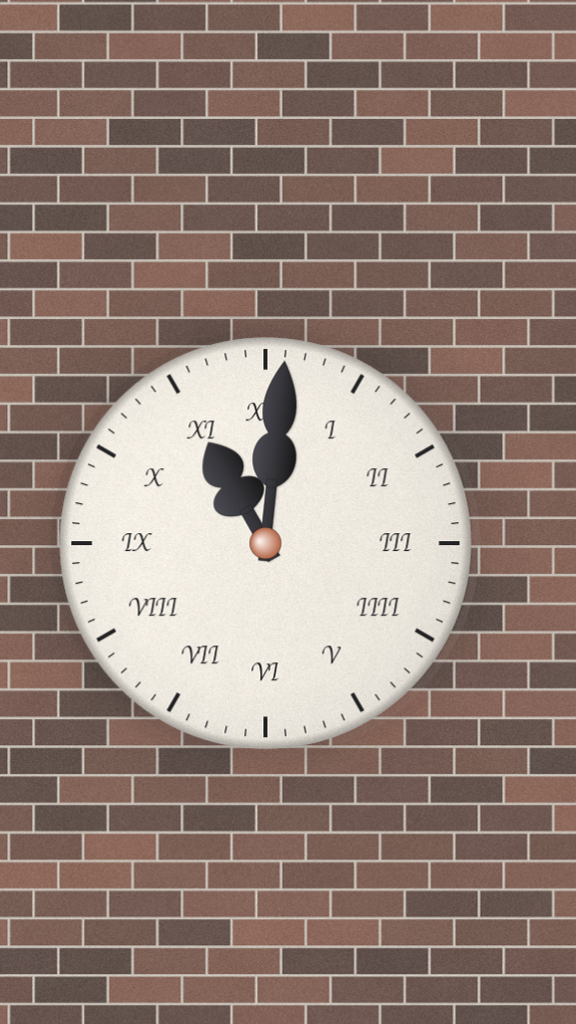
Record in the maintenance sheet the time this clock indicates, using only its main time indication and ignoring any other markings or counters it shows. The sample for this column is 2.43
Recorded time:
11.01
